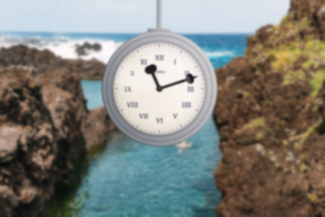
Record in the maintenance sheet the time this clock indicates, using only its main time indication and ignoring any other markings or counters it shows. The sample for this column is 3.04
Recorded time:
11.12
